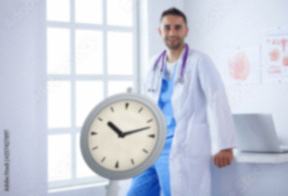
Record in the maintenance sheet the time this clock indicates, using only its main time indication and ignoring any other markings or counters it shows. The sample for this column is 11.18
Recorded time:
10.12
